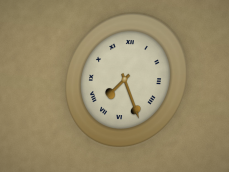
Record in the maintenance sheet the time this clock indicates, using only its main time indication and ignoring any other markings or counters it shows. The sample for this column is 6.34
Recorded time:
7.25
